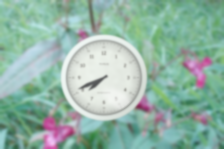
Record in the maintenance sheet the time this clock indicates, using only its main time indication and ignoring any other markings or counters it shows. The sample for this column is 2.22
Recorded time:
7.41
